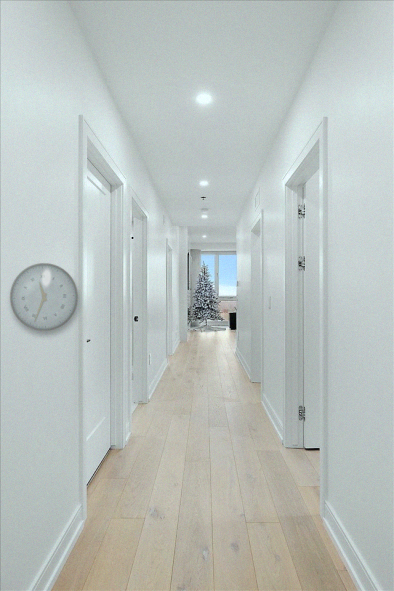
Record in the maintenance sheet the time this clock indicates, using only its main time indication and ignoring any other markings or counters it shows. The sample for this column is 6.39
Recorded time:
11.34
